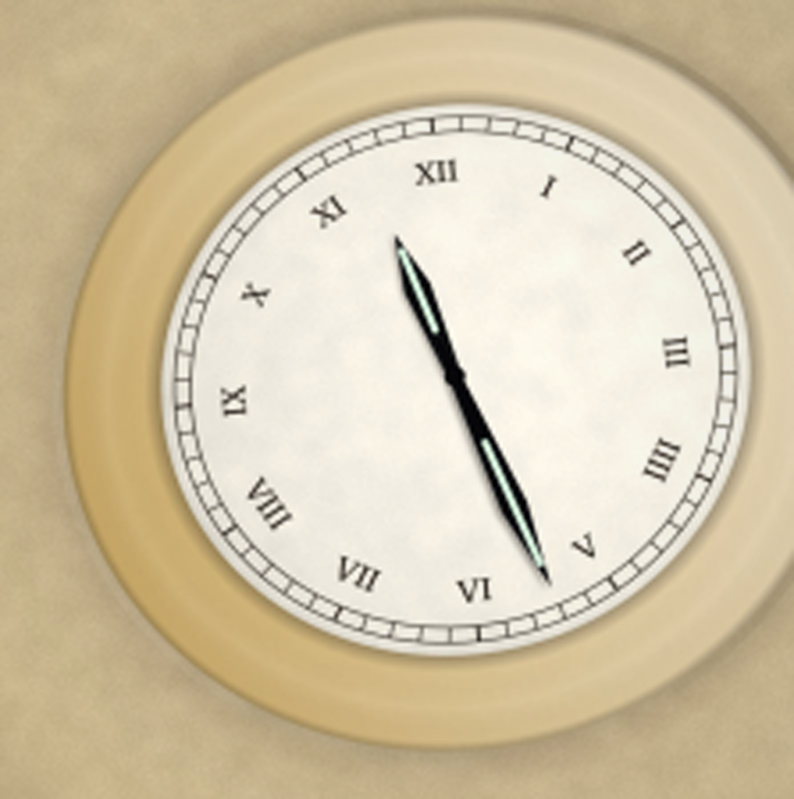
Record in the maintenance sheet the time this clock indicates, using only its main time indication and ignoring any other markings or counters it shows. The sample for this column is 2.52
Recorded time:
11.27
